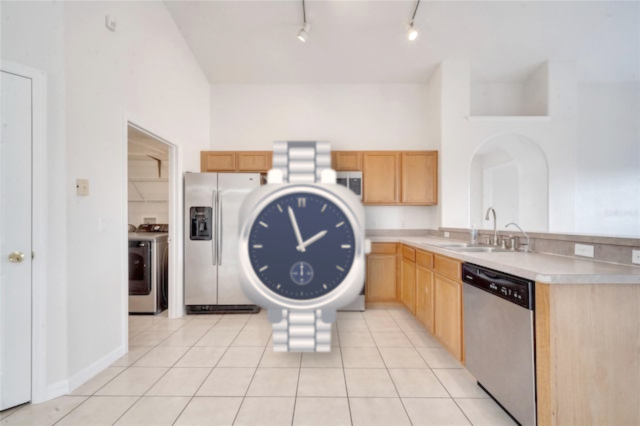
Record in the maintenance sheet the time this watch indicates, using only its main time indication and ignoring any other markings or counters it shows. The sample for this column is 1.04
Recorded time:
1.57
